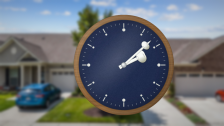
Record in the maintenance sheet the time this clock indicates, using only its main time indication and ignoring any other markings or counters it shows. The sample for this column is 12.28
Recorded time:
2.08
